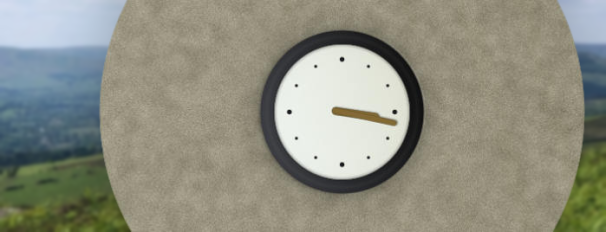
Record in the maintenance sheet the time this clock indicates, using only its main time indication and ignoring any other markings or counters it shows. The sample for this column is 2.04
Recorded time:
3.17
